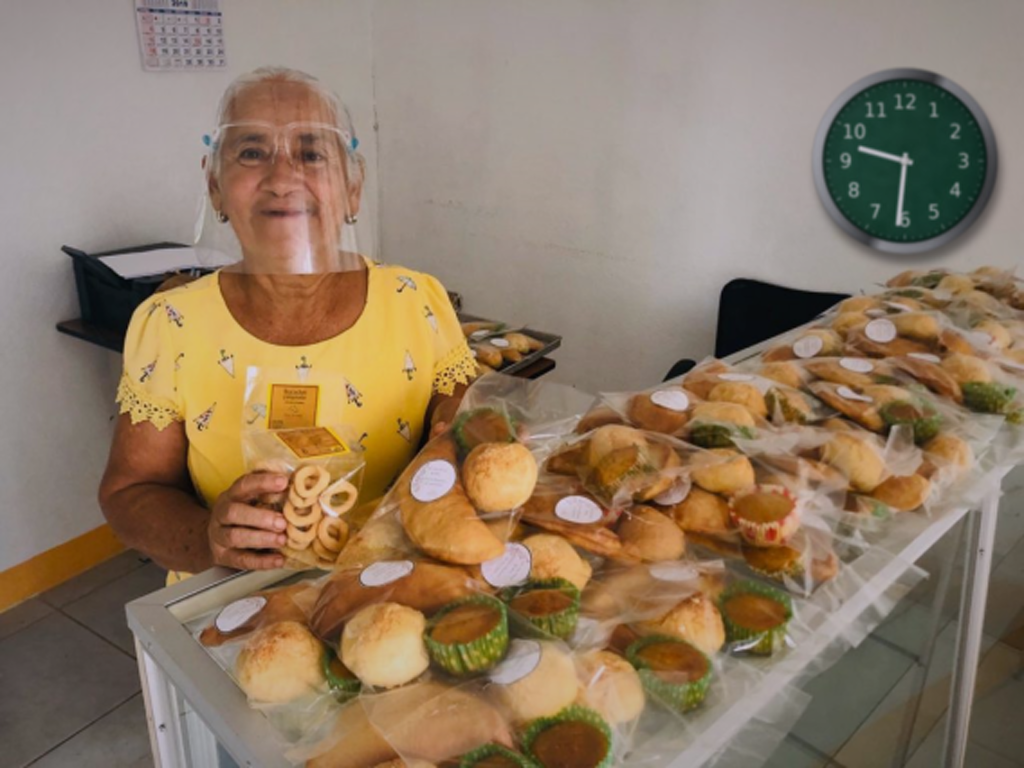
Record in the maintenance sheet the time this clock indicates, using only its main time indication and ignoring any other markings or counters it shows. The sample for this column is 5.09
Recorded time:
9.31
